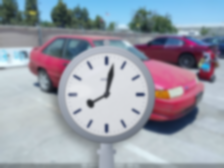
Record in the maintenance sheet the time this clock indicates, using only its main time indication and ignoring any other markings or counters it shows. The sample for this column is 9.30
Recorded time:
8.02
